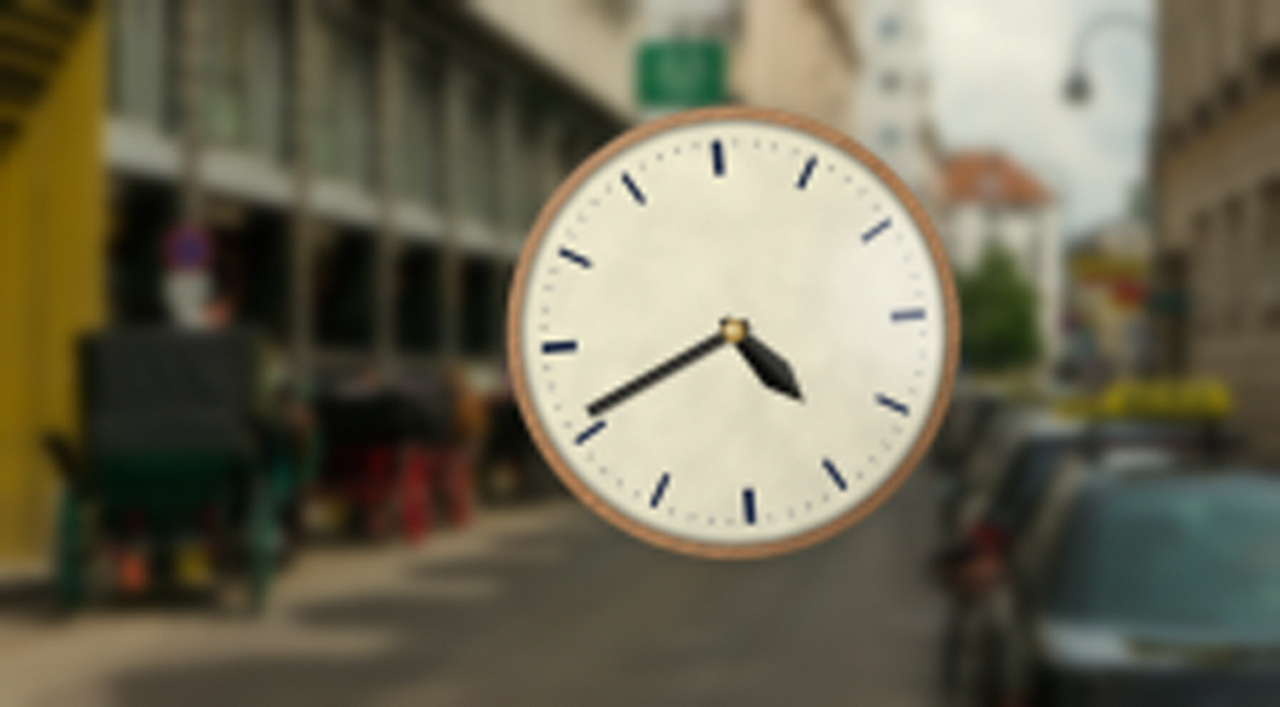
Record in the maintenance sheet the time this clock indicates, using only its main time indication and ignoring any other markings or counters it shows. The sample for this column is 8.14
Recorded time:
4.41
